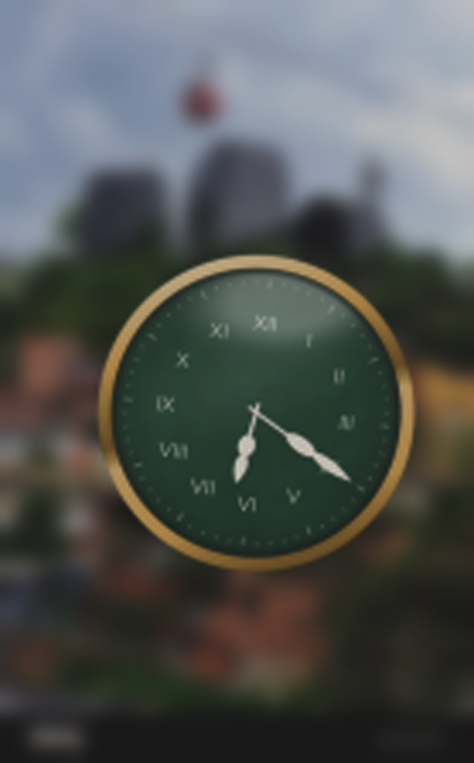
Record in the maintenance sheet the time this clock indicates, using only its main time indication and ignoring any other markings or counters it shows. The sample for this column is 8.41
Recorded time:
6.20
